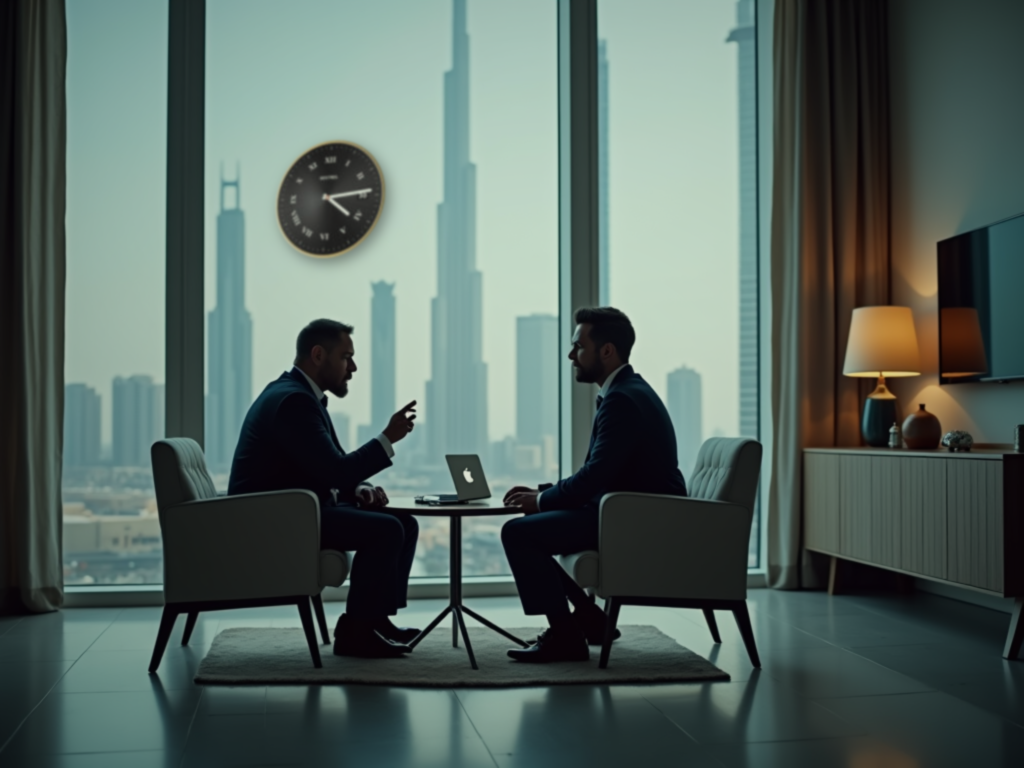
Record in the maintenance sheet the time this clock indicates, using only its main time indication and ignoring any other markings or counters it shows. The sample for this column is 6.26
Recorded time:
4.14
